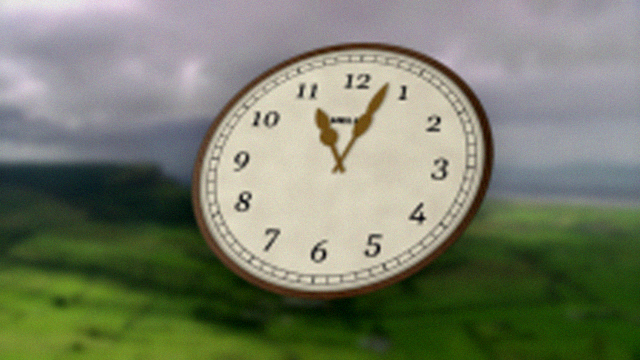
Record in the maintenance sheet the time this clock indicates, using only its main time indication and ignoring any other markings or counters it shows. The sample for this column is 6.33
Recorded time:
11.03
